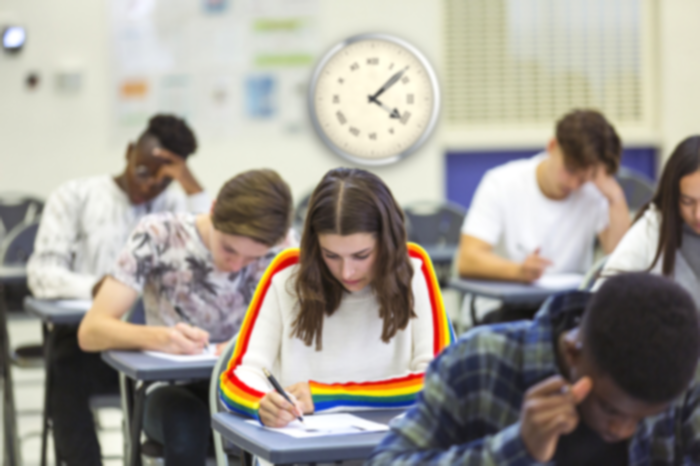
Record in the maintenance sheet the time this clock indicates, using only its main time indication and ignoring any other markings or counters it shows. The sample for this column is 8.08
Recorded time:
4.08
